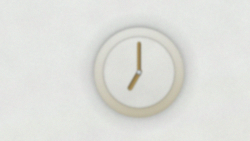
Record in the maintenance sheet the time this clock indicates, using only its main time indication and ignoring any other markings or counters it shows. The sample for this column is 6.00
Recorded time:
7.00
